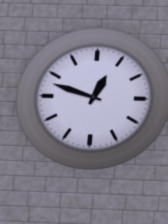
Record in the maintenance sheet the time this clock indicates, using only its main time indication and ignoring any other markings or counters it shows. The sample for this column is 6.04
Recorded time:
12.48
